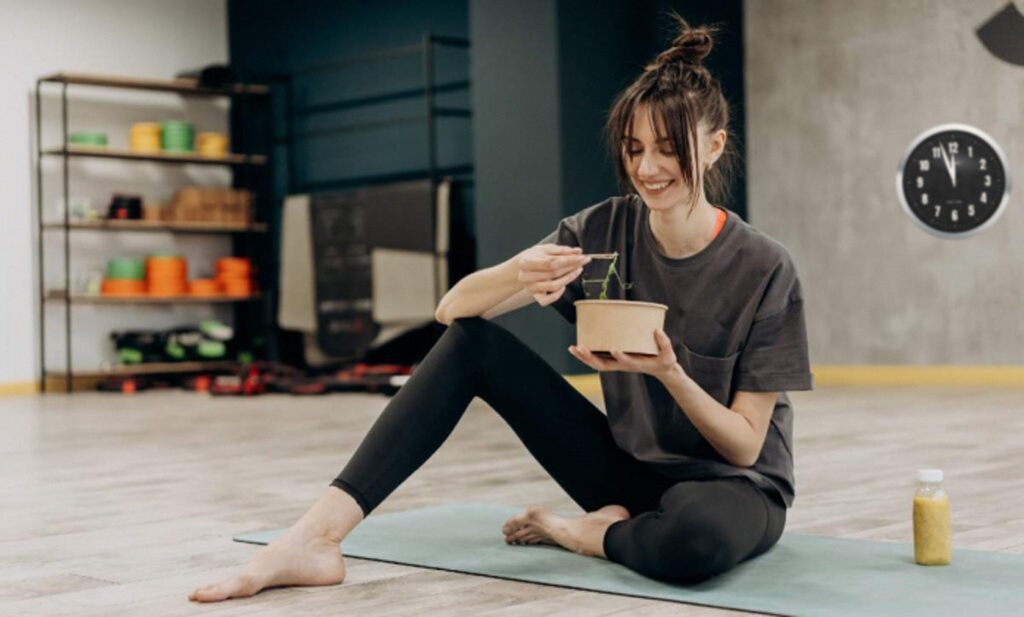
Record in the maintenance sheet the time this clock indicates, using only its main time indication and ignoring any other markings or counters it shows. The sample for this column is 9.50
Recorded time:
11.57
